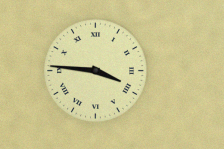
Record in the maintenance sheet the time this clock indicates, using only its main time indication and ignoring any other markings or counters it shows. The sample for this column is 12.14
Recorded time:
3.46
